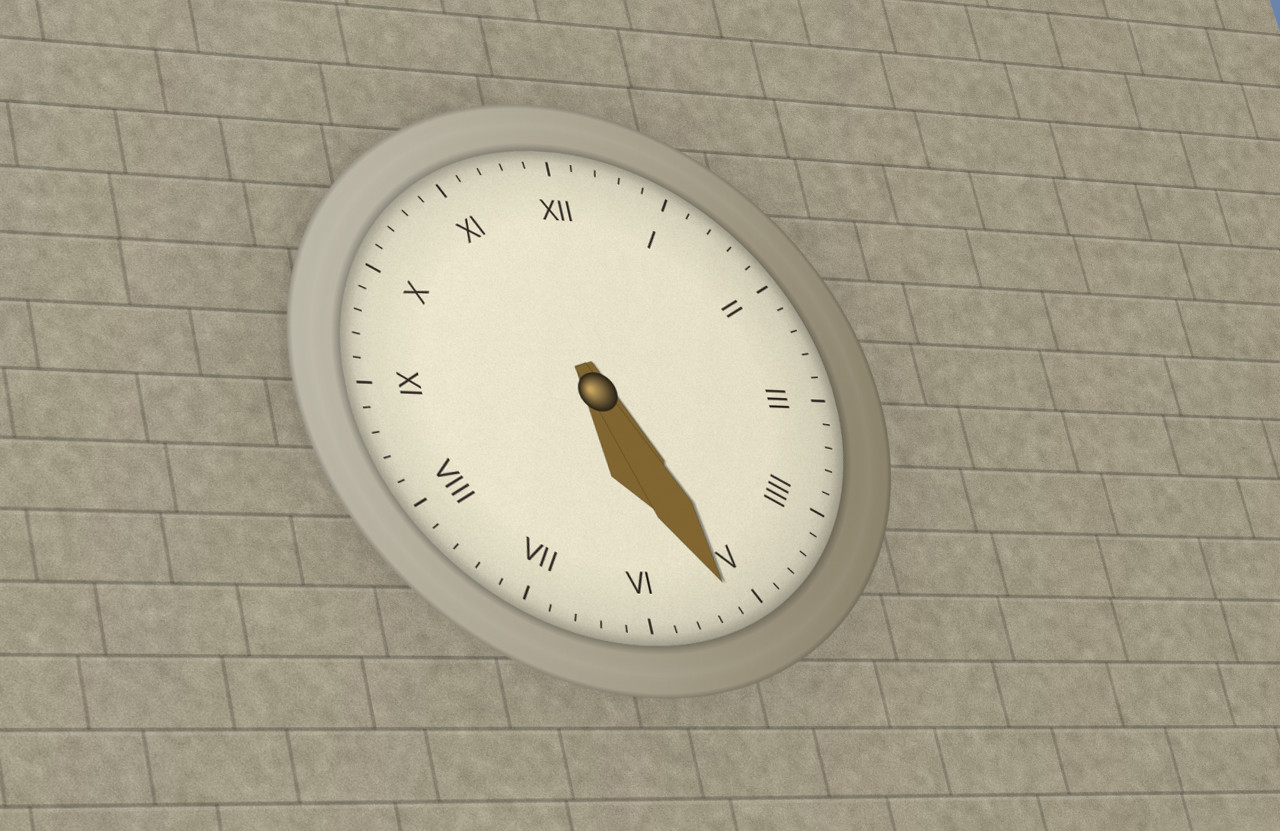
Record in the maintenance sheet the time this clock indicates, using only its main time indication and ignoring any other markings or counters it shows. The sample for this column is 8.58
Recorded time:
5.26
